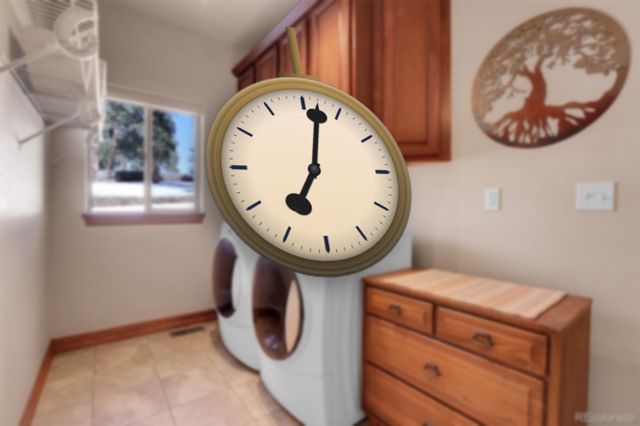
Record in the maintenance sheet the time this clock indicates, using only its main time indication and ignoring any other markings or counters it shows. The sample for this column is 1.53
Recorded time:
7.02
